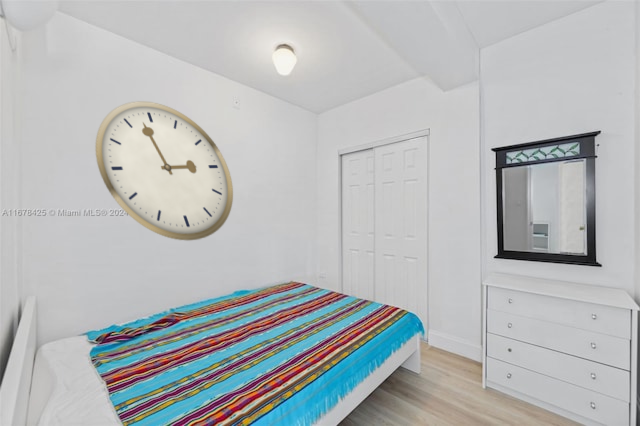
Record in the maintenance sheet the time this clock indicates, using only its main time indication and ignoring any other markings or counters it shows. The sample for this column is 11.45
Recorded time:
2.58
